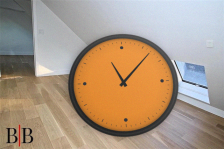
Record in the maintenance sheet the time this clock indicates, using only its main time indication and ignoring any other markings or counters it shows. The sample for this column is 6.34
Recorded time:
11.07
